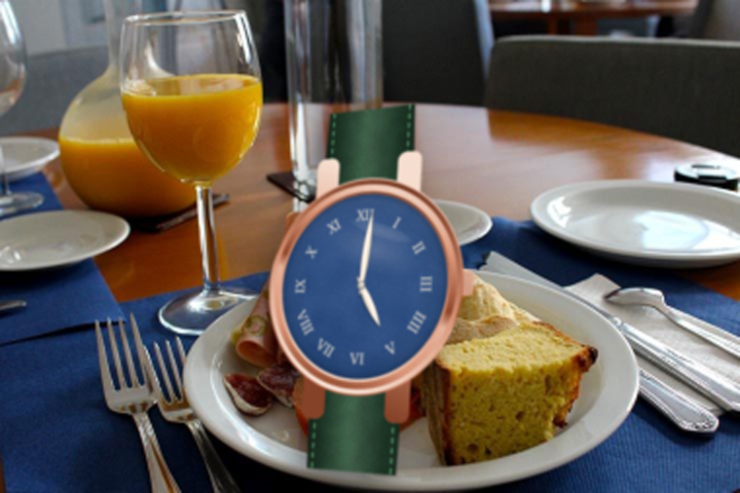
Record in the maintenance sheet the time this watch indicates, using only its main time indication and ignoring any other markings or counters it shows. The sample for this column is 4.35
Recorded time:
5.01
